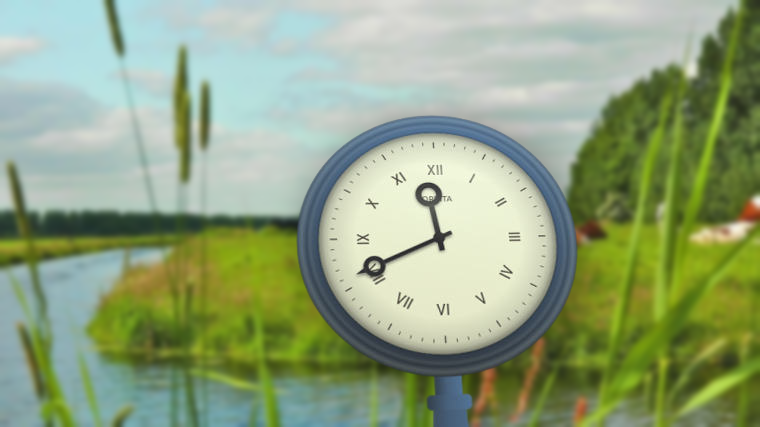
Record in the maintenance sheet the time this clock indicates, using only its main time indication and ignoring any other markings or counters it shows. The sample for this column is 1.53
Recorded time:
11.41
